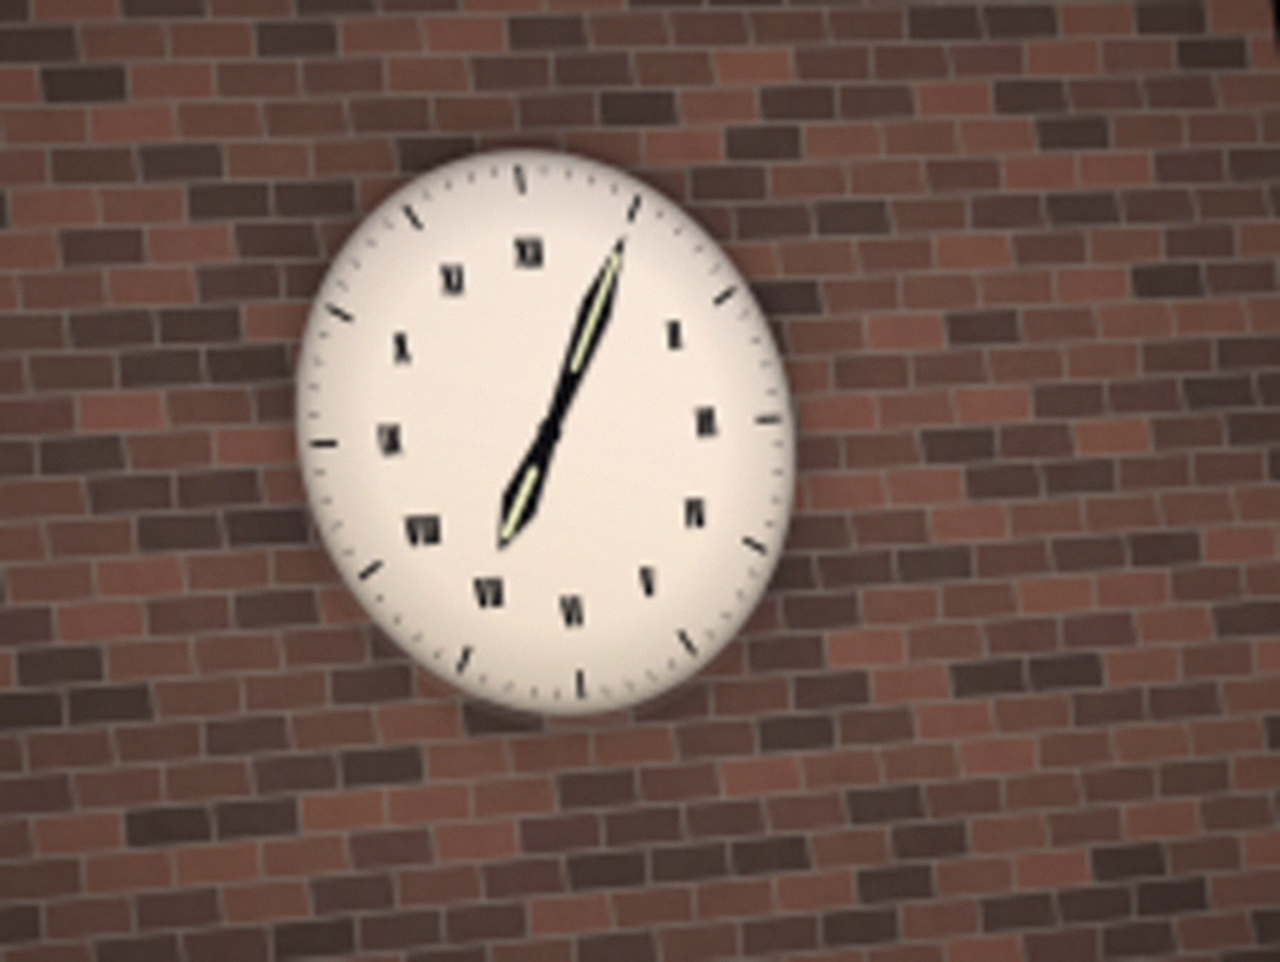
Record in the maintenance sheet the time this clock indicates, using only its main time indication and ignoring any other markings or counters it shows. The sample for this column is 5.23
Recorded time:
7.05
